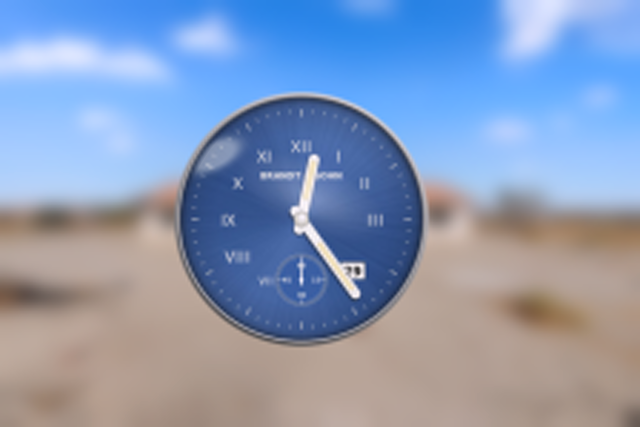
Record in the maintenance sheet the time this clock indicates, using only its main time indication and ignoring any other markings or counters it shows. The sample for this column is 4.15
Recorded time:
12.24
